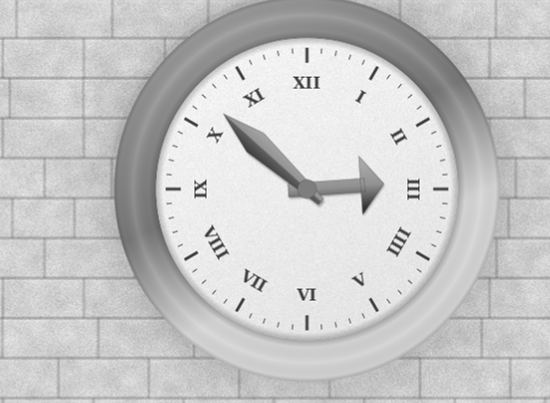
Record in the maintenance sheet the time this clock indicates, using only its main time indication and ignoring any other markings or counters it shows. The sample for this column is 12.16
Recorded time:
2.52
